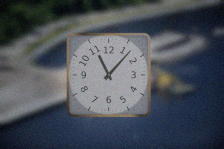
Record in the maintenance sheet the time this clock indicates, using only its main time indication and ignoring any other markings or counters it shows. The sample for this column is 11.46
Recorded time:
11.07
